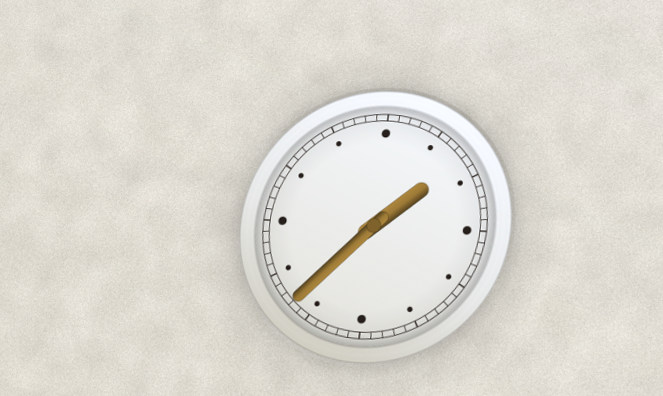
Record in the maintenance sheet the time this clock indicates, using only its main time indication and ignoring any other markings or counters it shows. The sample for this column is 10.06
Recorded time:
1.37
